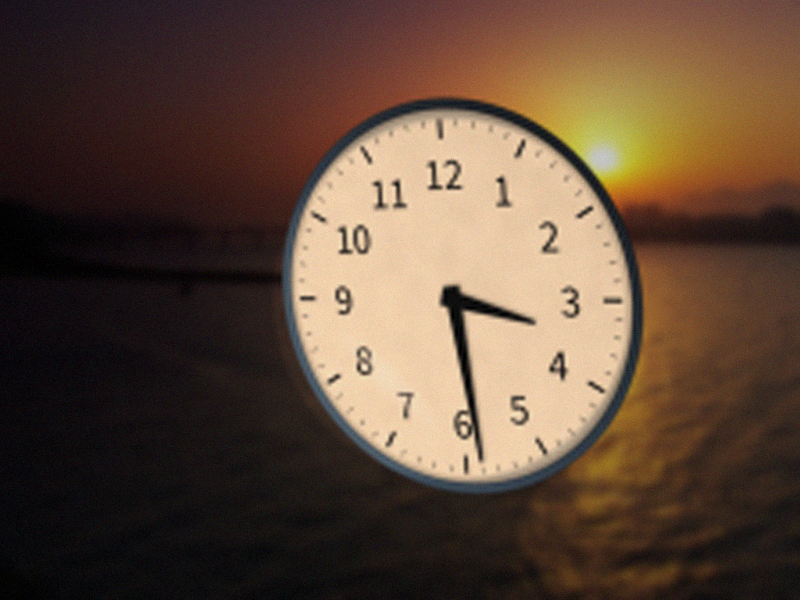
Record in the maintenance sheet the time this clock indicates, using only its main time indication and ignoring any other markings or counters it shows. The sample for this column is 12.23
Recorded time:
3.29
